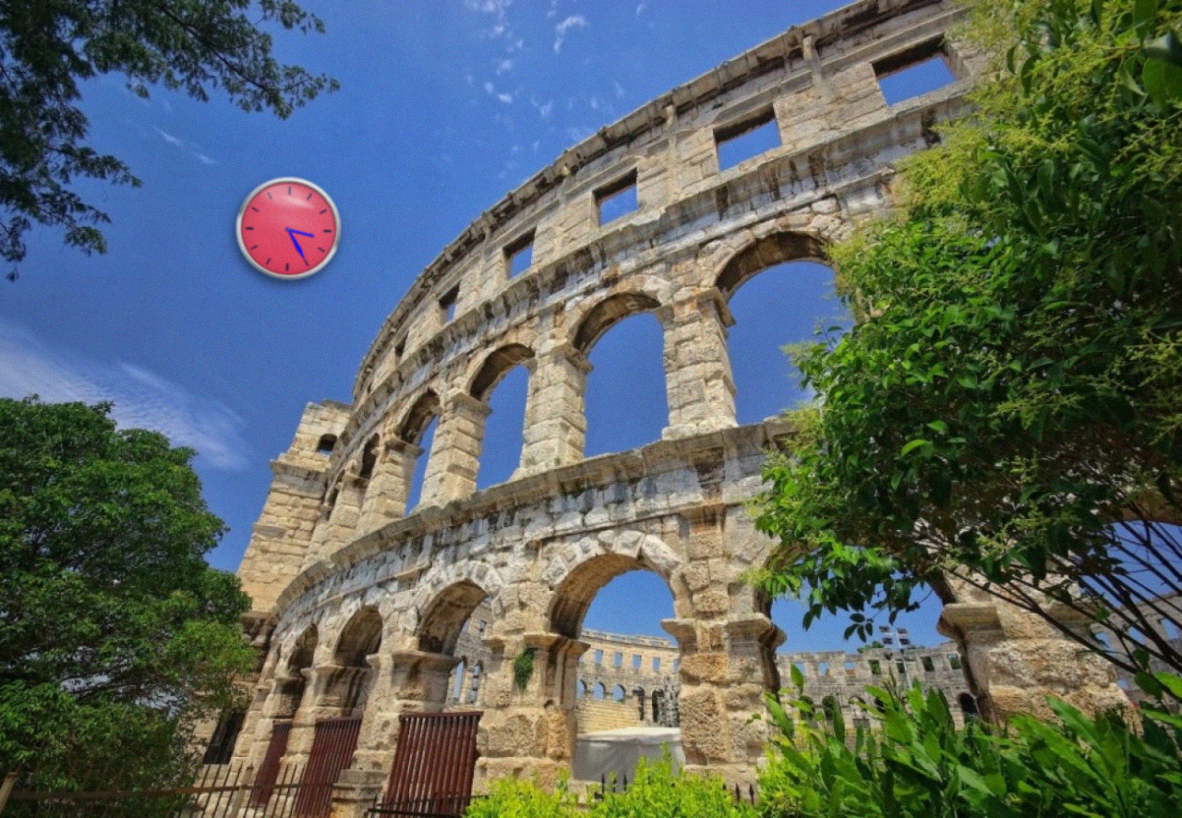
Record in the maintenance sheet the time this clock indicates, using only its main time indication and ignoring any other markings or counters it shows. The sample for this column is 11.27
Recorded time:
3.25
